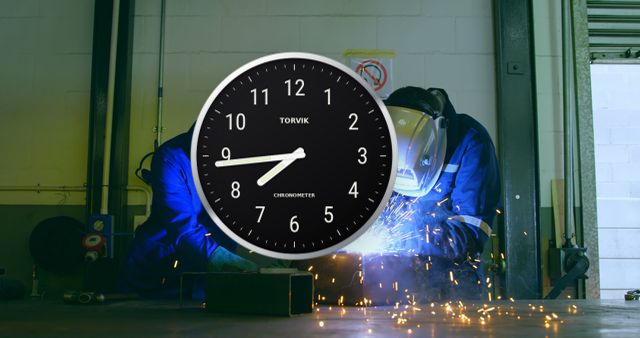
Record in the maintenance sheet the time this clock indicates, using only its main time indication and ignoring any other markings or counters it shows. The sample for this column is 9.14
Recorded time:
7.44
